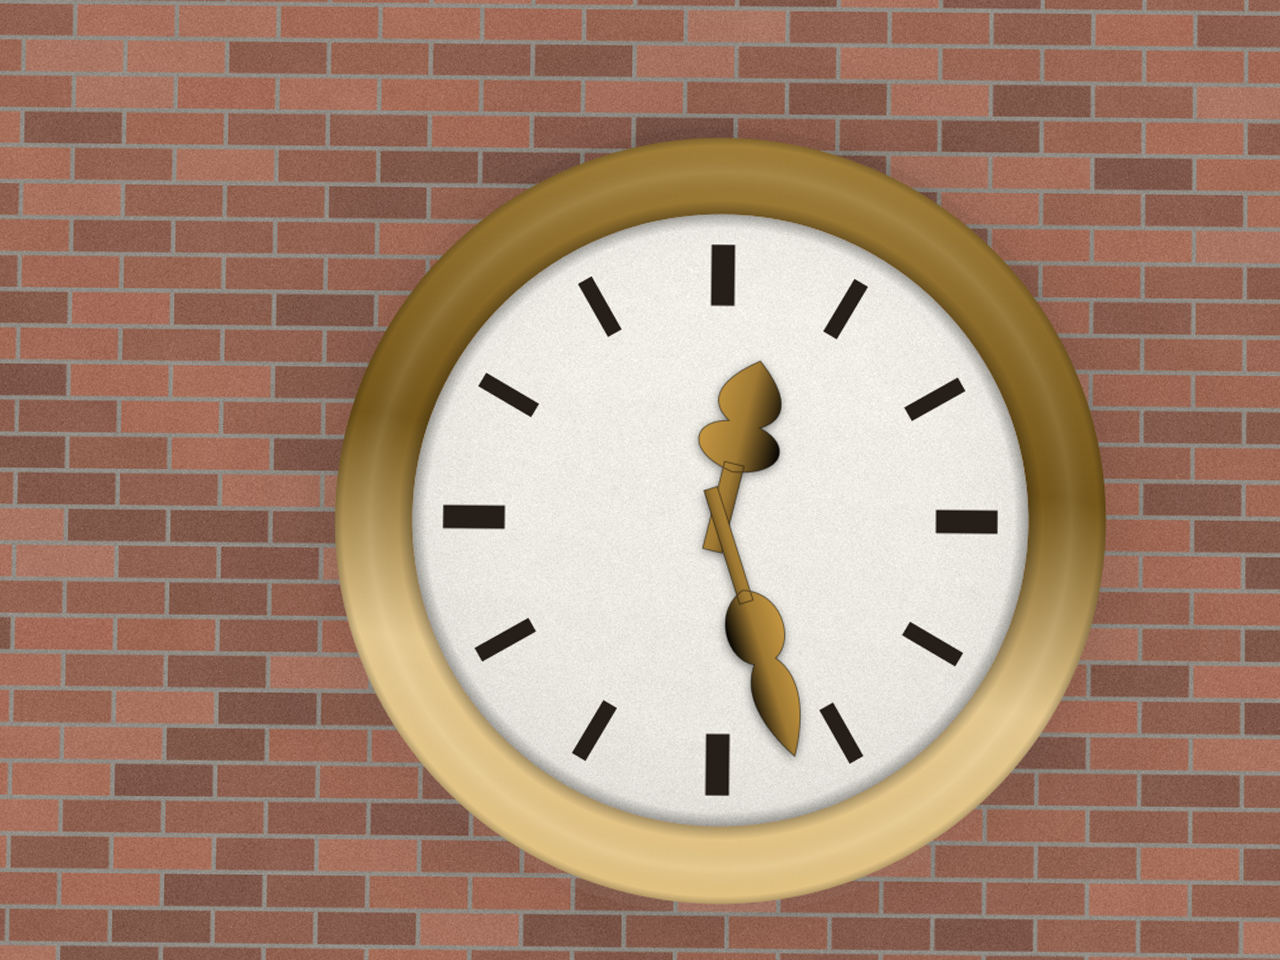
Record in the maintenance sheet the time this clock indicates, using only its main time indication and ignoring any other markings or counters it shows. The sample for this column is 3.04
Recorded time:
12.27
